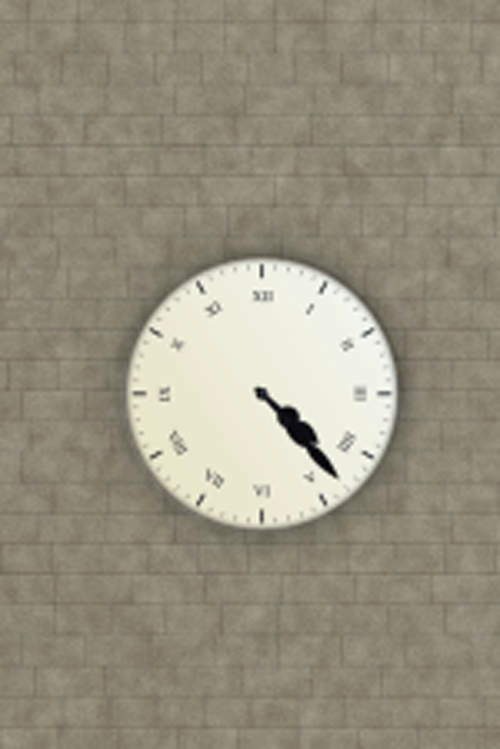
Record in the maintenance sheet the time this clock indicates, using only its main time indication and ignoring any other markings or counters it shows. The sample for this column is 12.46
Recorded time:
4.23
